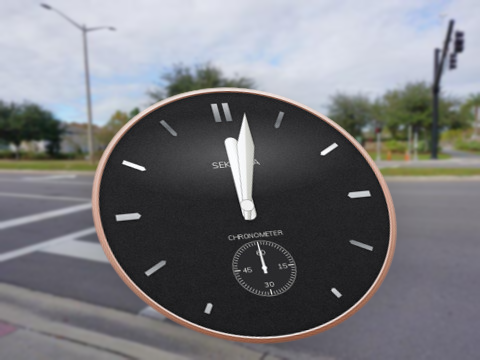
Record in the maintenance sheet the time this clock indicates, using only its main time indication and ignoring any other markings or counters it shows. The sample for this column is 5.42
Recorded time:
12.02
